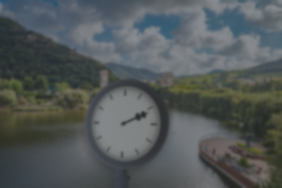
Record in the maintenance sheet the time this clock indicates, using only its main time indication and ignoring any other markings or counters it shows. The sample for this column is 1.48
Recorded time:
2.11
